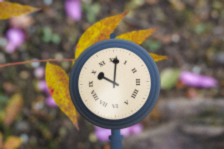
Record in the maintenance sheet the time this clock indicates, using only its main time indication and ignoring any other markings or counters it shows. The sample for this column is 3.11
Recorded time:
10.01
